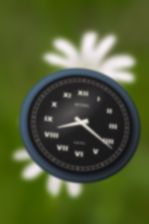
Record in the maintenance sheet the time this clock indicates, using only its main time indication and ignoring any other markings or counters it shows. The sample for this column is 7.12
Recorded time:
8.21
